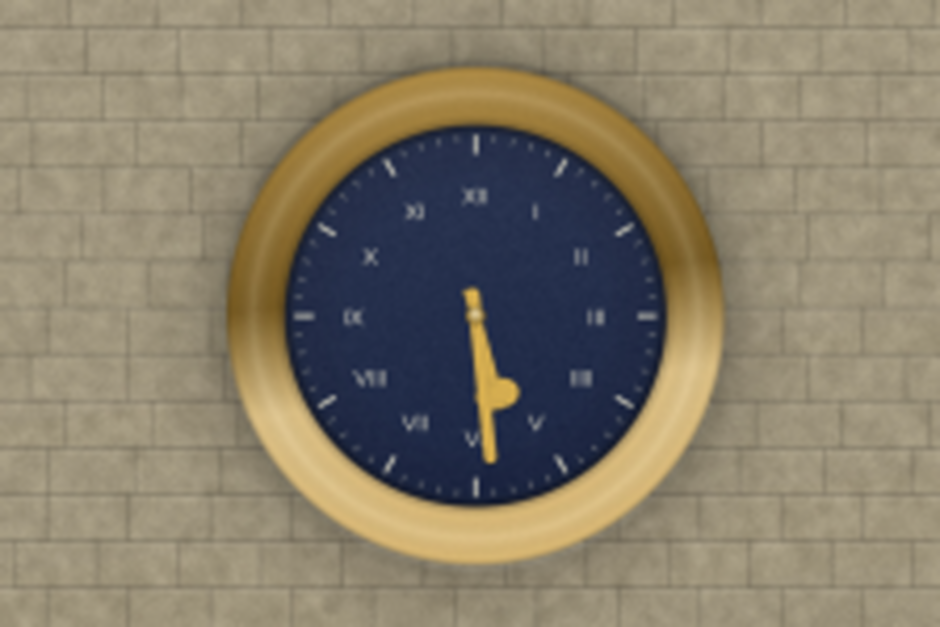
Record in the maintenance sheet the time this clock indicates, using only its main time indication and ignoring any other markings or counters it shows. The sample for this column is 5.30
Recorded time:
5.29
